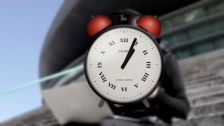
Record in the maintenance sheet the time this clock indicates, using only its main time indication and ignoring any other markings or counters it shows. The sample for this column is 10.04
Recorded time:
1.04
